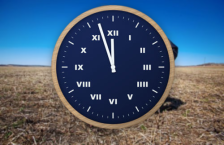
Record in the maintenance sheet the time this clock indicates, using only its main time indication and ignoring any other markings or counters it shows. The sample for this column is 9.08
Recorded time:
11.57
